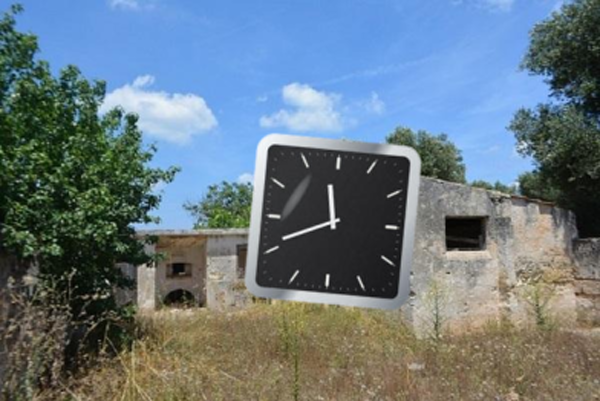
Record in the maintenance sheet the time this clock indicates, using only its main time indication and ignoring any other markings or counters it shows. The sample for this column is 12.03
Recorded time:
11.41
